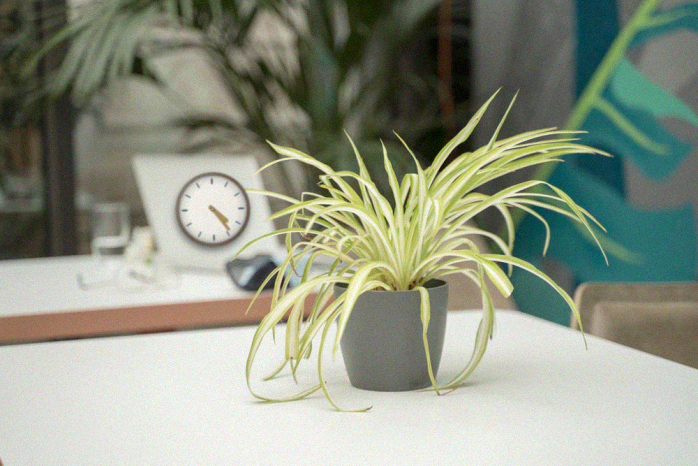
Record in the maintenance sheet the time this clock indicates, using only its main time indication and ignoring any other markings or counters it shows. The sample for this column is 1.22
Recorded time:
4.24
